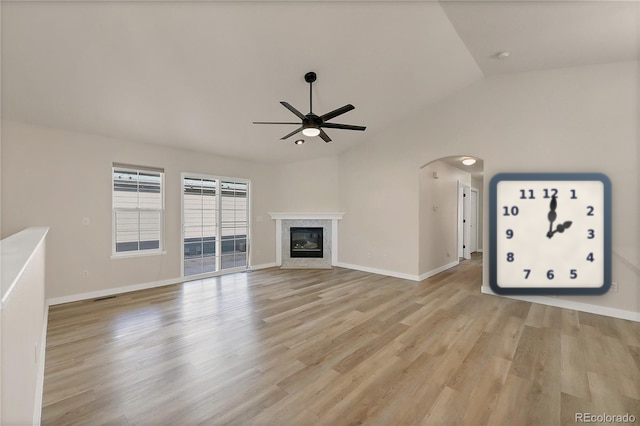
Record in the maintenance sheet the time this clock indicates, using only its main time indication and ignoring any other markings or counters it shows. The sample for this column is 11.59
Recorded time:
2.01
